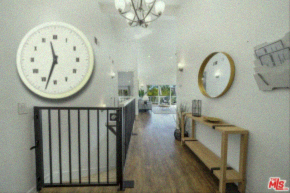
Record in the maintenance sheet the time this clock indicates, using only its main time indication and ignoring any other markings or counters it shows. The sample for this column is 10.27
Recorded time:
11.33
